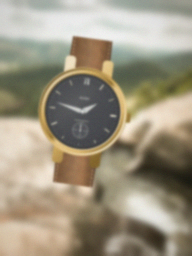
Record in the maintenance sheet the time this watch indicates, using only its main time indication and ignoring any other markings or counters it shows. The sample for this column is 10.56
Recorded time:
1.47
